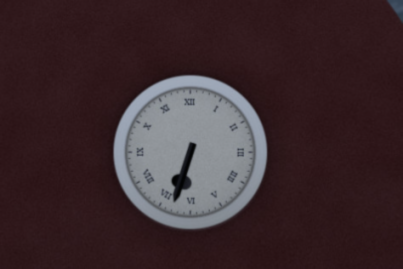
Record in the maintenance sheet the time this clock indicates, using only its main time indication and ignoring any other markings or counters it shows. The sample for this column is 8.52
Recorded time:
6.33
